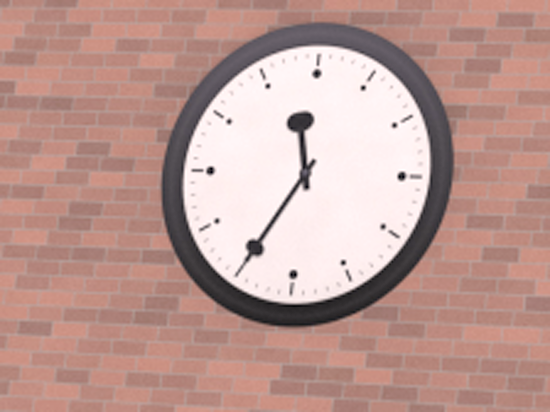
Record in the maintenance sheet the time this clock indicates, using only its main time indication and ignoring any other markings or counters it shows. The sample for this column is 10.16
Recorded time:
11.35
